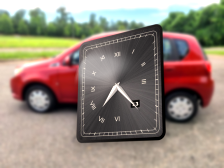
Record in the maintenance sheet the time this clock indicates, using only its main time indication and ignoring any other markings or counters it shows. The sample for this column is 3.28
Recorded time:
7.23
